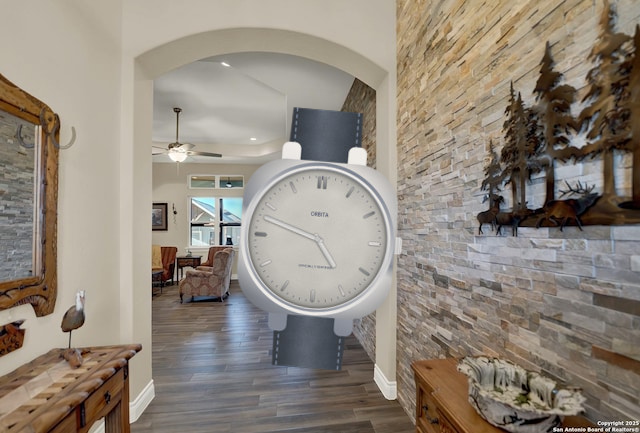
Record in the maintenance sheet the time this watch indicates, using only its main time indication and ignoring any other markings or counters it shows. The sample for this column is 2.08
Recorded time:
4.48
